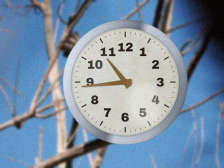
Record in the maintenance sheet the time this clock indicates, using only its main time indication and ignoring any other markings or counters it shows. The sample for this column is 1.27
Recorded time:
10.44
